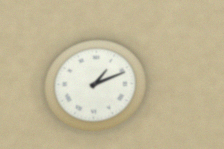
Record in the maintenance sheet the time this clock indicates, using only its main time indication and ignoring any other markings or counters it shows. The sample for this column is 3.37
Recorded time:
1.11
